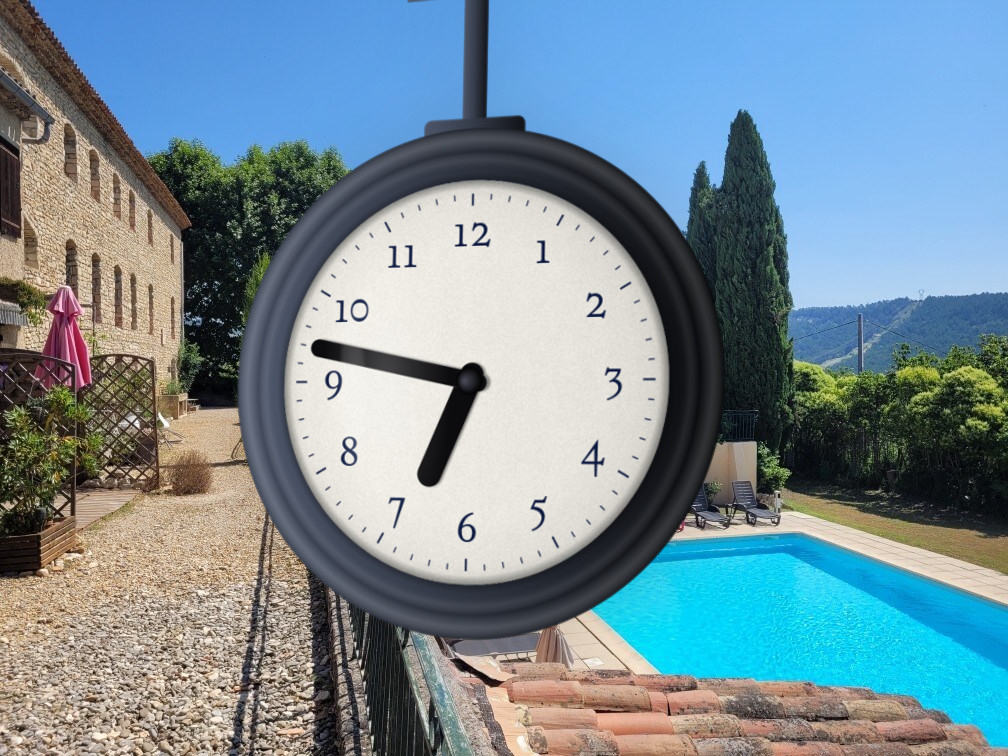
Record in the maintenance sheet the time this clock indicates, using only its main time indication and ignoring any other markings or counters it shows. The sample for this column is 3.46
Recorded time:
6.47
